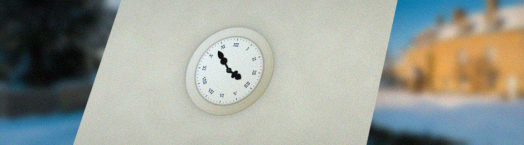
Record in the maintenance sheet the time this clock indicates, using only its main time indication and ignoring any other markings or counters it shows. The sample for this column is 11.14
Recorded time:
3.53
